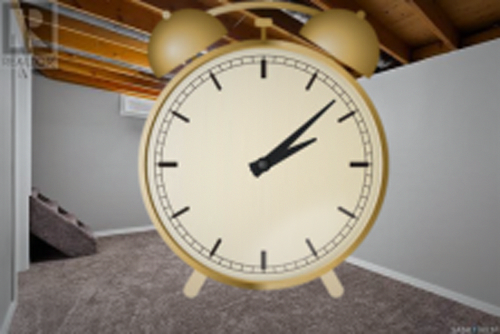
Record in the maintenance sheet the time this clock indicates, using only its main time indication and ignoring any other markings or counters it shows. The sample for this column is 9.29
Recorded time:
2.08
